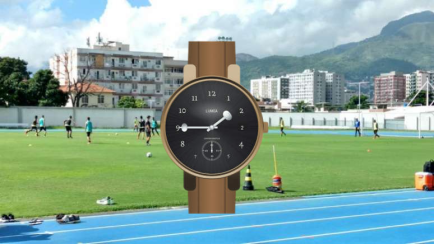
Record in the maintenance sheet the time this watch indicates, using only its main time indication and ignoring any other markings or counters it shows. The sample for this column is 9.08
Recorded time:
1.45
